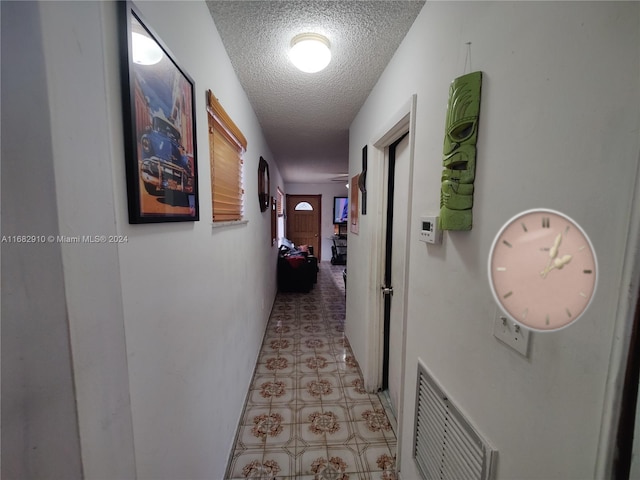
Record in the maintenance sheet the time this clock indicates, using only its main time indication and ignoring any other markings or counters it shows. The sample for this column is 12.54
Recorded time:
2.04
